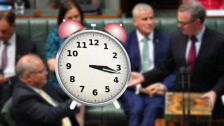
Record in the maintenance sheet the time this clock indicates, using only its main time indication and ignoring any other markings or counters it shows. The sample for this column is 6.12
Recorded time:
3.17
